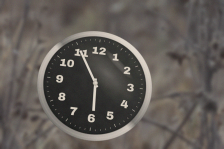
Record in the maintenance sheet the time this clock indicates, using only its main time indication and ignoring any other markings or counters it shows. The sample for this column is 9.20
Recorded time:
5.55
